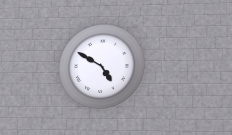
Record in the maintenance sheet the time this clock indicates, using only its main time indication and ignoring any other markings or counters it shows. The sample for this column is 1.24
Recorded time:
4.50
